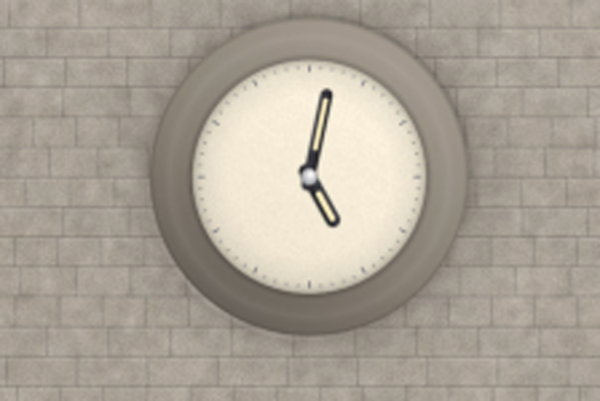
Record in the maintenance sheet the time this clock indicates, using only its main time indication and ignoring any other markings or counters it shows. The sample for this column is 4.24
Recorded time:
5.02
